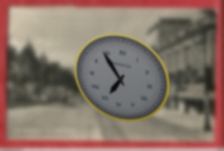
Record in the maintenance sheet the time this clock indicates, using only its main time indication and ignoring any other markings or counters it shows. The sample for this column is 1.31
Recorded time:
6.54
